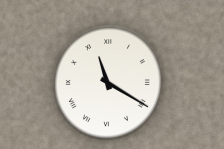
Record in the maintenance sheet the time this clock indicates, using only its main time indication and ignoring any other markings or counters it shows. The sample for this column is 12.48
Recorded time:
11.20
